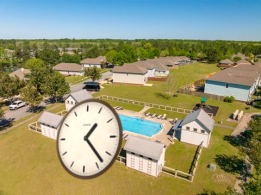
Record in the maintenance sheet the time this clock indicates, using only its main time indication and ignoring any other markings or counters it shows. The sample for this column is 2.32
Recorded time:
1.23
